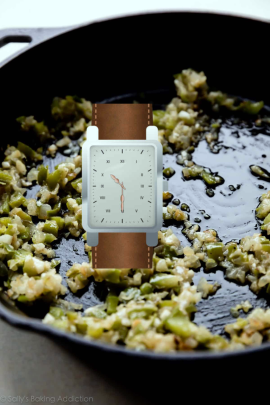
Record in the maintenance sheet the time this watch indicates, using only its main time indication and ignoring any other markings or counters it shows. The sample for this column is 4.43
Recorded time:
10.30
